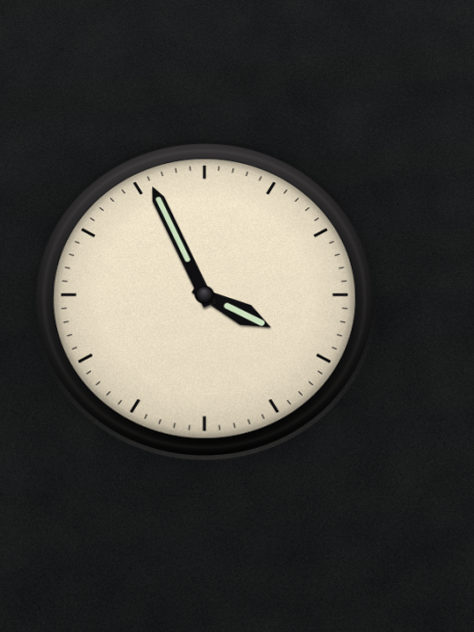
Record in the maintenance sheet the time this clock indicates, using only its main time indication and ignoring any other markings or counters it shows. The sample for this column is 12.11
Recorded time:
3.56
